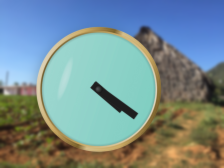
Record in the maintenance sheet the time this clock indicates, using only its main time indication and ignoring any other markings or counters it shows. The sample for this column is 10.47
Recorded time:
4.21
